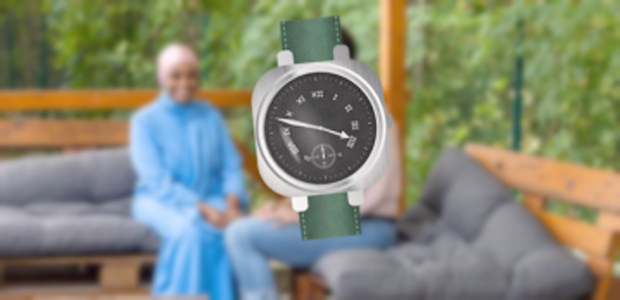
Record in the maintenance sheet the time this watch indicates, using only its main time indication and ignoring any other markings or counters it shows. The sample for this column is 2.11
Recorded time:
3.48
